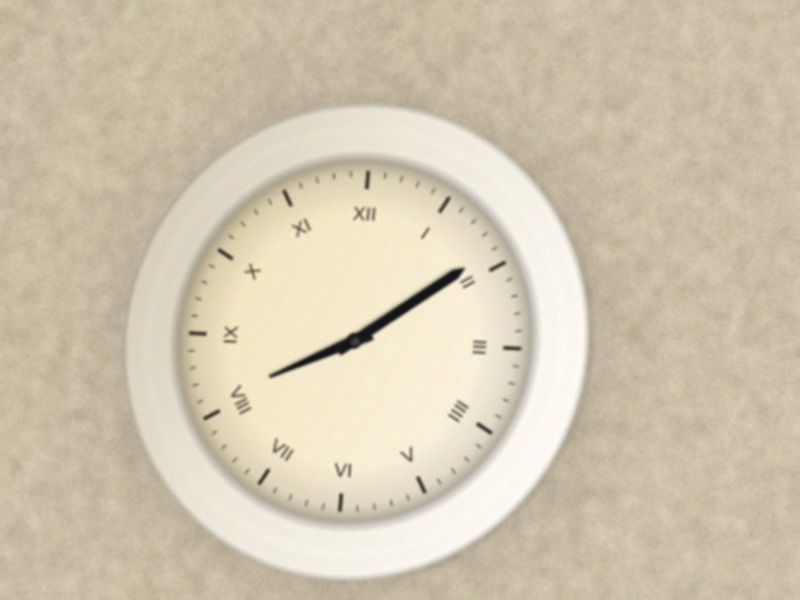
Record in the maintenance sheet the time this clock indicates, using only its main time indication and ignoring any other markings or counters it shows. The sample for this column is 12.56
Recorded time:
8.09
